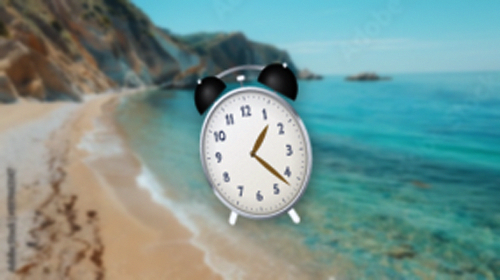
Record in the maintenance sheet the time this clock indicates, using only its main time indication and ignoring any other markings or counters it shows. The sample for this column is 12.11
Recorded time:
1.22
